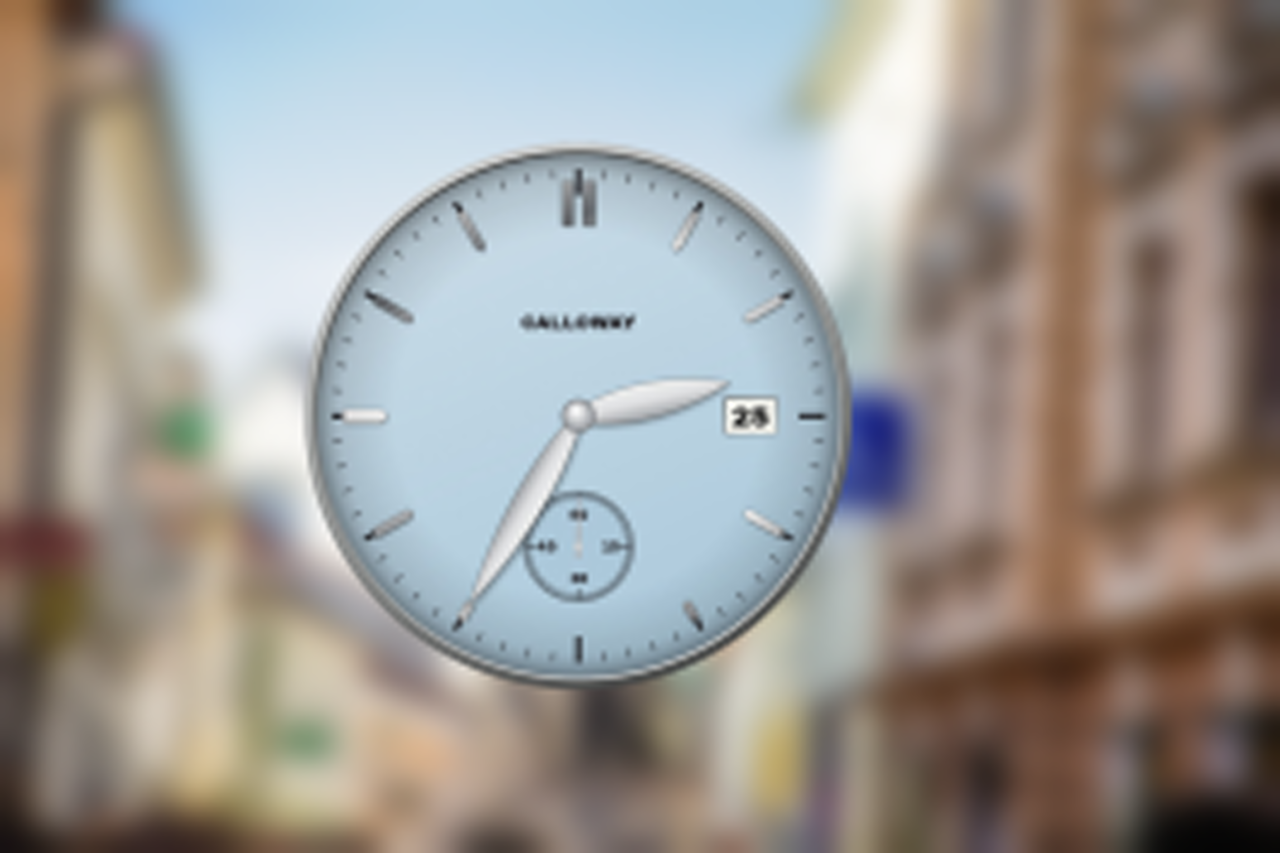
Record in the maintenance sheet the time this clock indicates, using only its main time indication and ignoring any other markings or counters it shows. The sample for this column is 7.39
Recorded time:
2.35
